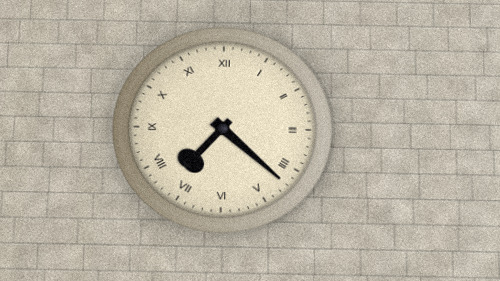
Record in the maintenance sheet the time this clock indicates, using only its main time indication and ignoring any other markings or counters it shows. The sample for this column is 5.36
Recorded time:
7.22
